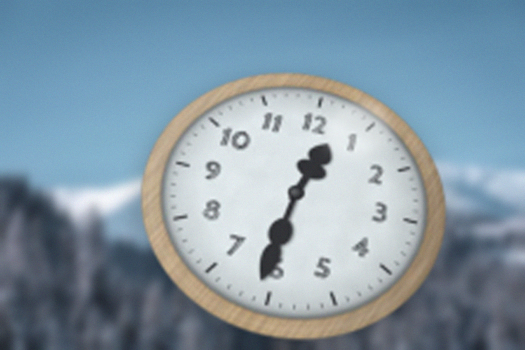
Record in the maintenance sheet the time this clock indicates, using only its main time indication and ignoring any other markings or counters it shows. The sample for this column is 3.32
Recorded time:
12.31
